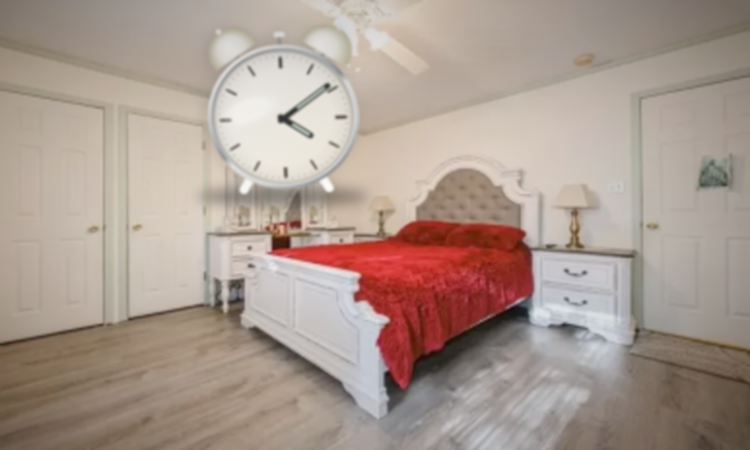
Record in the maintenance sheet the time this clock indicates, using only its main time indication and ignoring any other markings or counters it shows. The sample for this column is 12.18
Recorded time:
4.09
